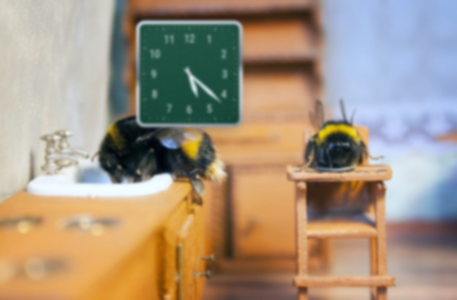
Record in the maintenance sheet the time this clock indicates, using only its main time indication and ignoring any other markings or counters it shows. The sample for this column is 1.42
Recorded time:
5.22
